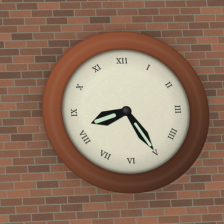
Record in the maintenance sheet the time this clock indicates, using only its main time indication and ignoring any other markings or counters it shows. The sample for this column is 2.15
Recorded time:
8.25
